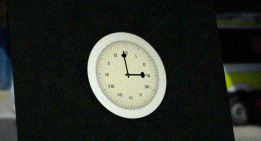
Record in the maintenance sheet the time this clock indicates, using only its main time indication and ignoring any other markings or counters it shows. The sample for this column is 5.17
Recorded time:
2.59
